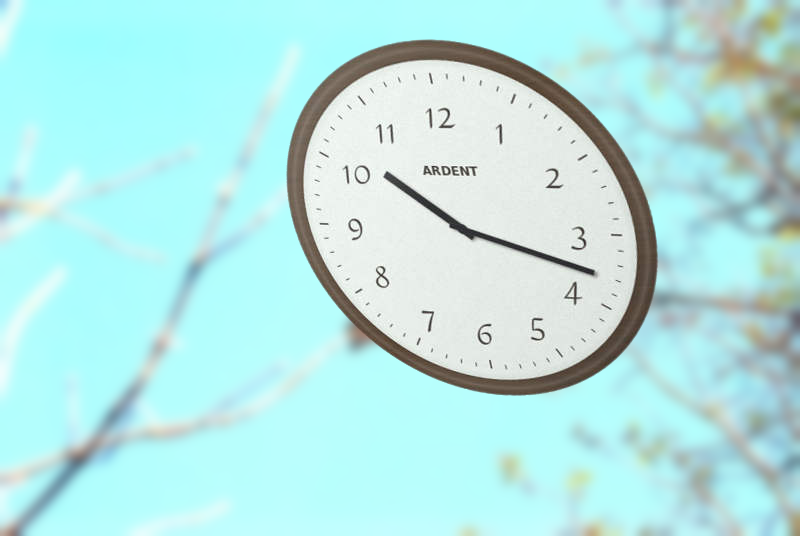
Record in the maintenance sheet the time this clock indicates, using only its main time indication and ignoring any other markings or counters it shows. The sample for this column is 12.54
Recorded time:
10.18
